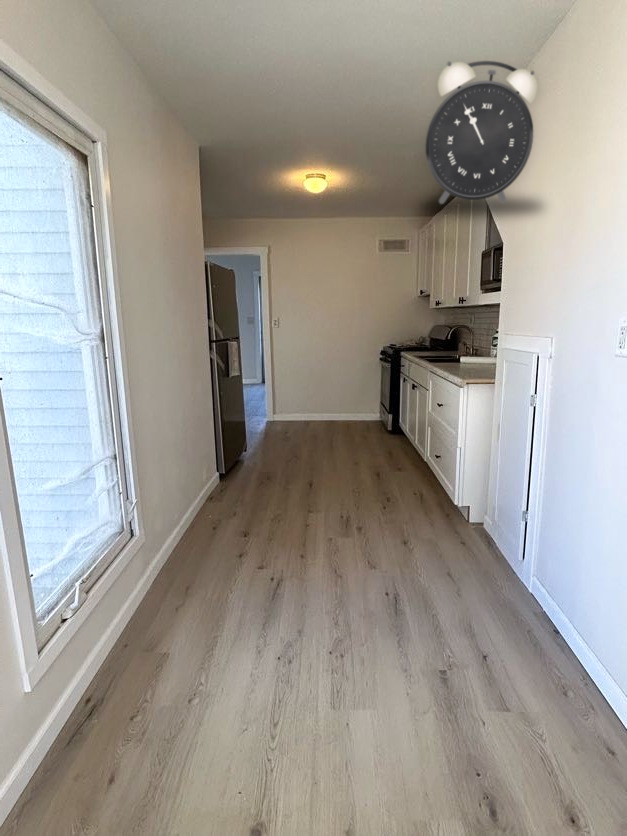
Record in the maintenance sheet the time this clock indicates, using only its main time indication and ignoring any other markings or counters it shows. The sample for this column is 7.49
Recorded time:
10.54
